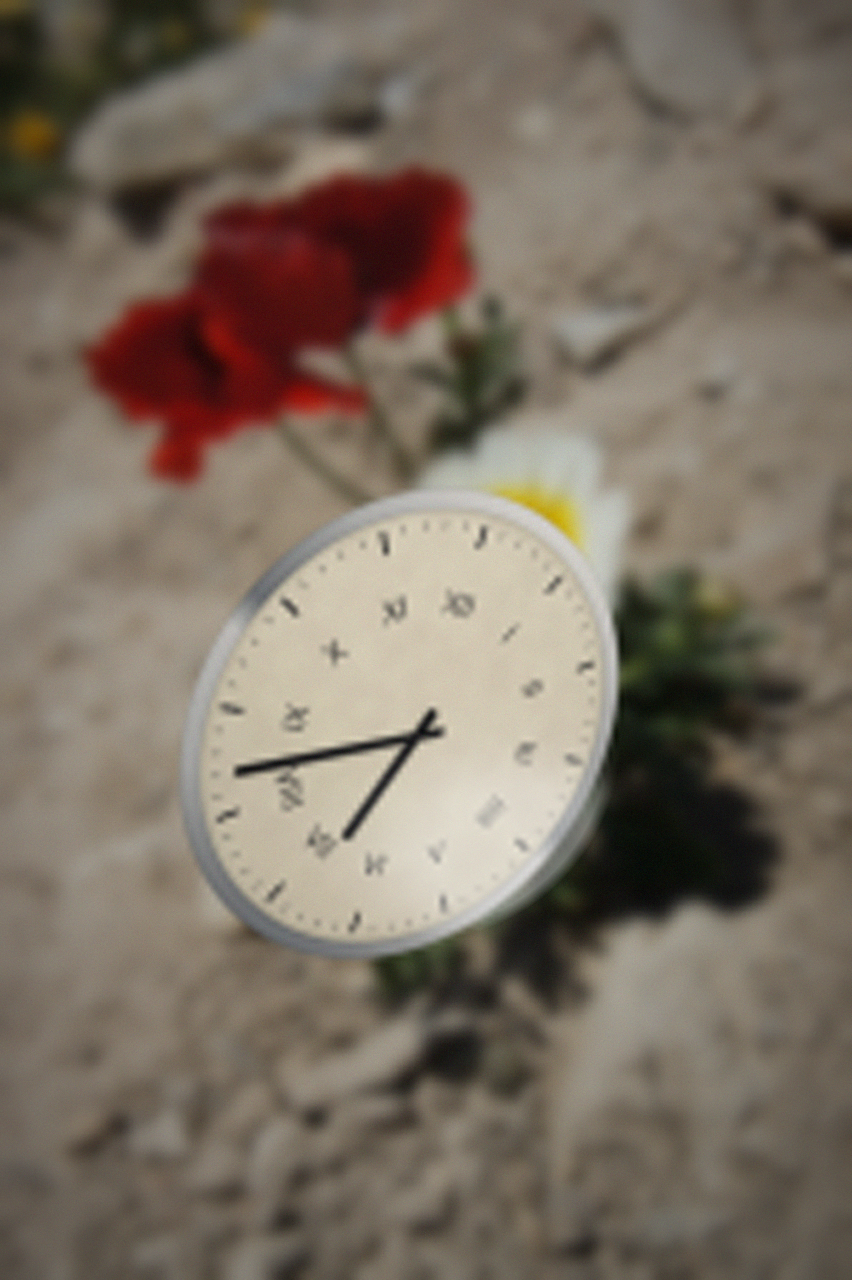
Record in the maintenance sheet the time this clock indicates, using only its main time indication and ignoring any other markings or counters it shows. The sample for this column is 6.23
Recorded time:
6.42
